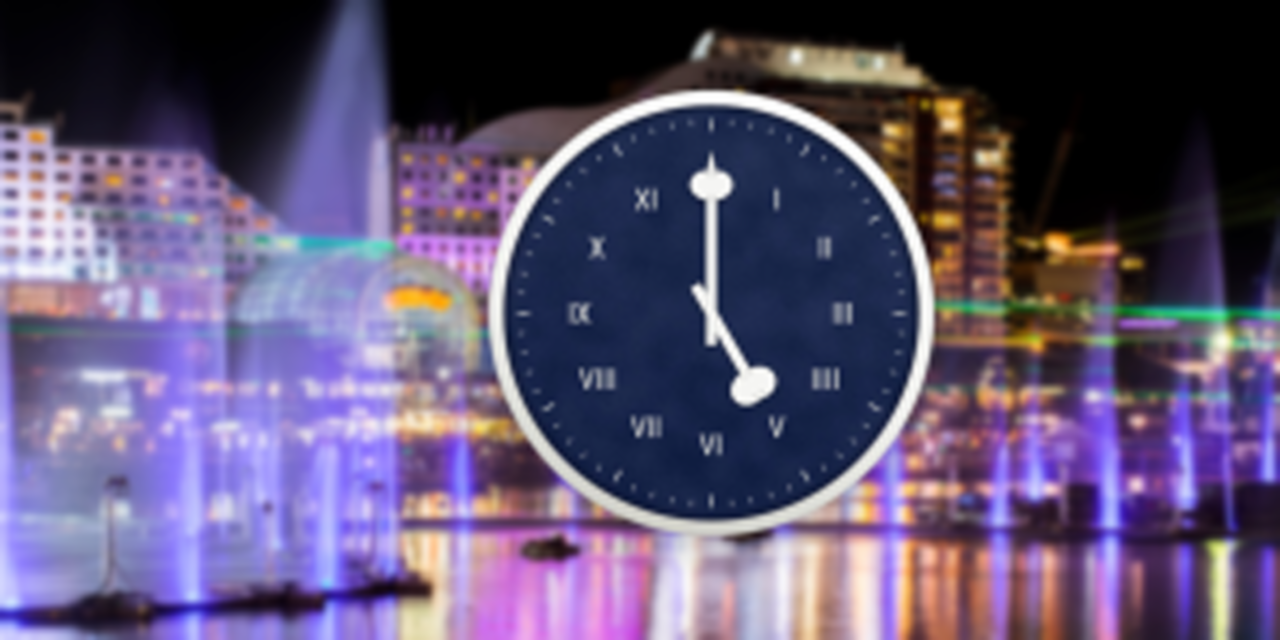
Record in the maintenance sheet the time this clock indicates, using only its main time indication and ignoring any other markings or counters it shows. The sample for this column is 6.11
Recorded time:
5.00
